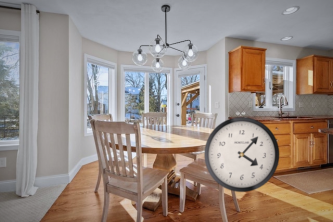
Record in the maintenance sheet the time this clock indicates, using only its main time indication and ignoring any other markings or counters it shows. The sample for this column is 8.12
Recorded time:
4.07
